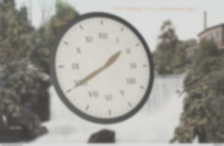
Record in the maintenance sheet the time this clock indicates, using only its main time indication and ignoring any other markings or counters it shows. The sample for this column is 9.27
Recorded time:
1.40
